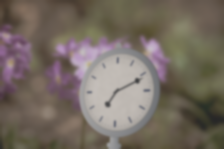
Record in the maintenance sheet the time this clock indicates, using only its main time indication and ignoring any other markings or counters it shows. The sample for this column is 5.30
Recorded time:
7.11
